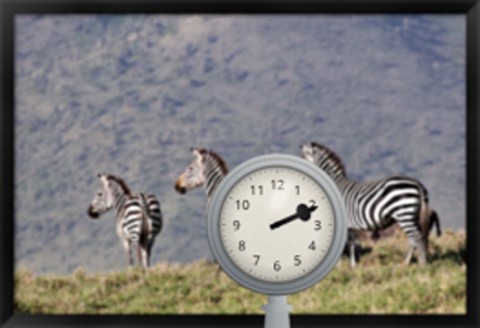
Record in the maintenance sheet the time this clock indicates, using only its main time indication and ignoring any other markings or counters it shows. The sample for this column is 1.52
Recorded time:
2.11
